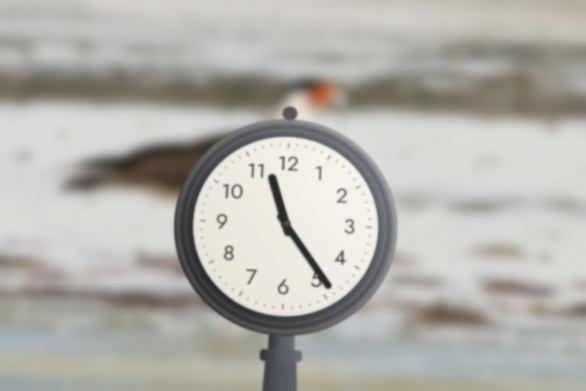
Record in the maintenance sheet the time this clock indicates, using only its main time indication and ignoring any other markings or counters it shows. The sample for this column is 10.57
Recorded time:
11.24
